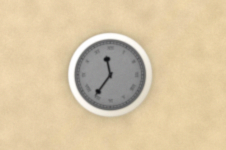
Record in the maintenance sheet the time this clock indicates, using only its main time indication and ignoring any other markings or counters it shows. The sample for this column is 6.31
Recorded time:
11.36
